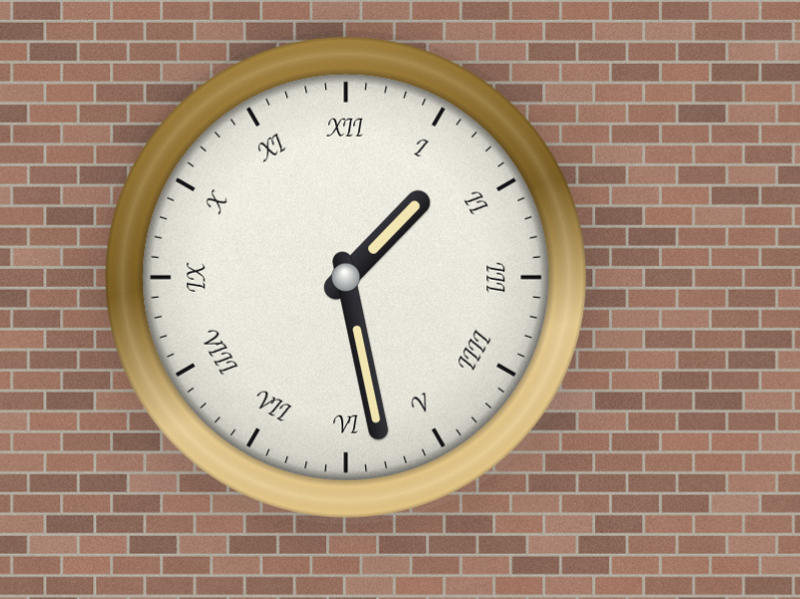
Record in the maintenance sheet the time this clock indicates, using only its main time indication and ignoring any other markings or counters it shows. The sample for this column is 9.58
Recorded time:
1.28
